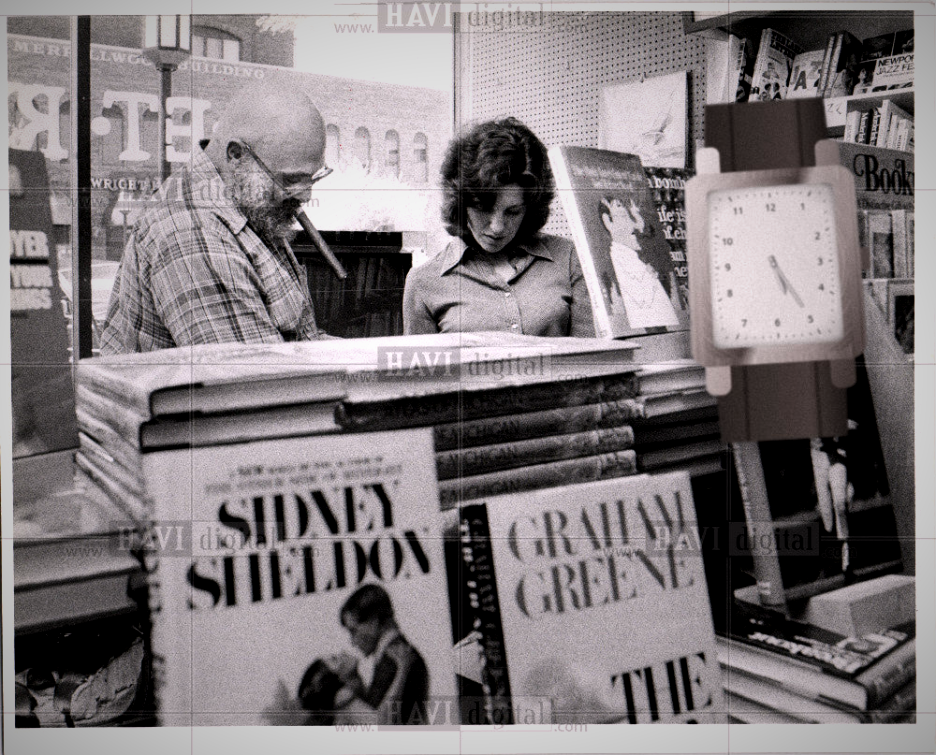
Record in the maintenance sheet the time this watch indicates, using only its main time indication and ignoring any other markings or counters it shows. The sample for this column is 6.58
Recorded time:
5.25
